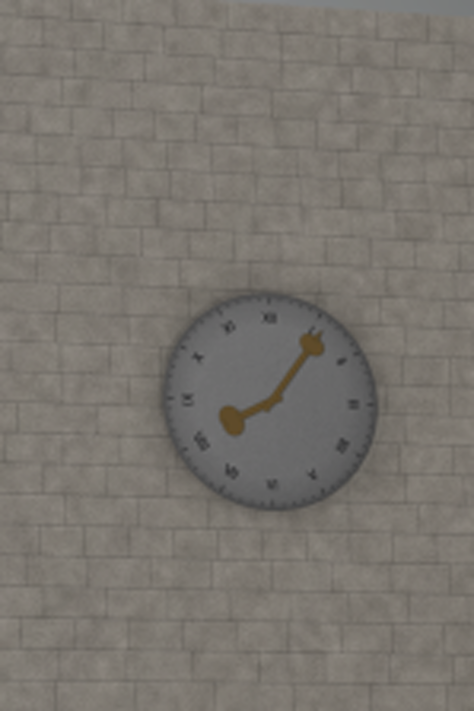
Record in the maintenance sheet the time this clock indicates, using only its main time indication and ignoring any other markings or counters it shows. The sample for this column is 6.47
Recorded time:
8.06
